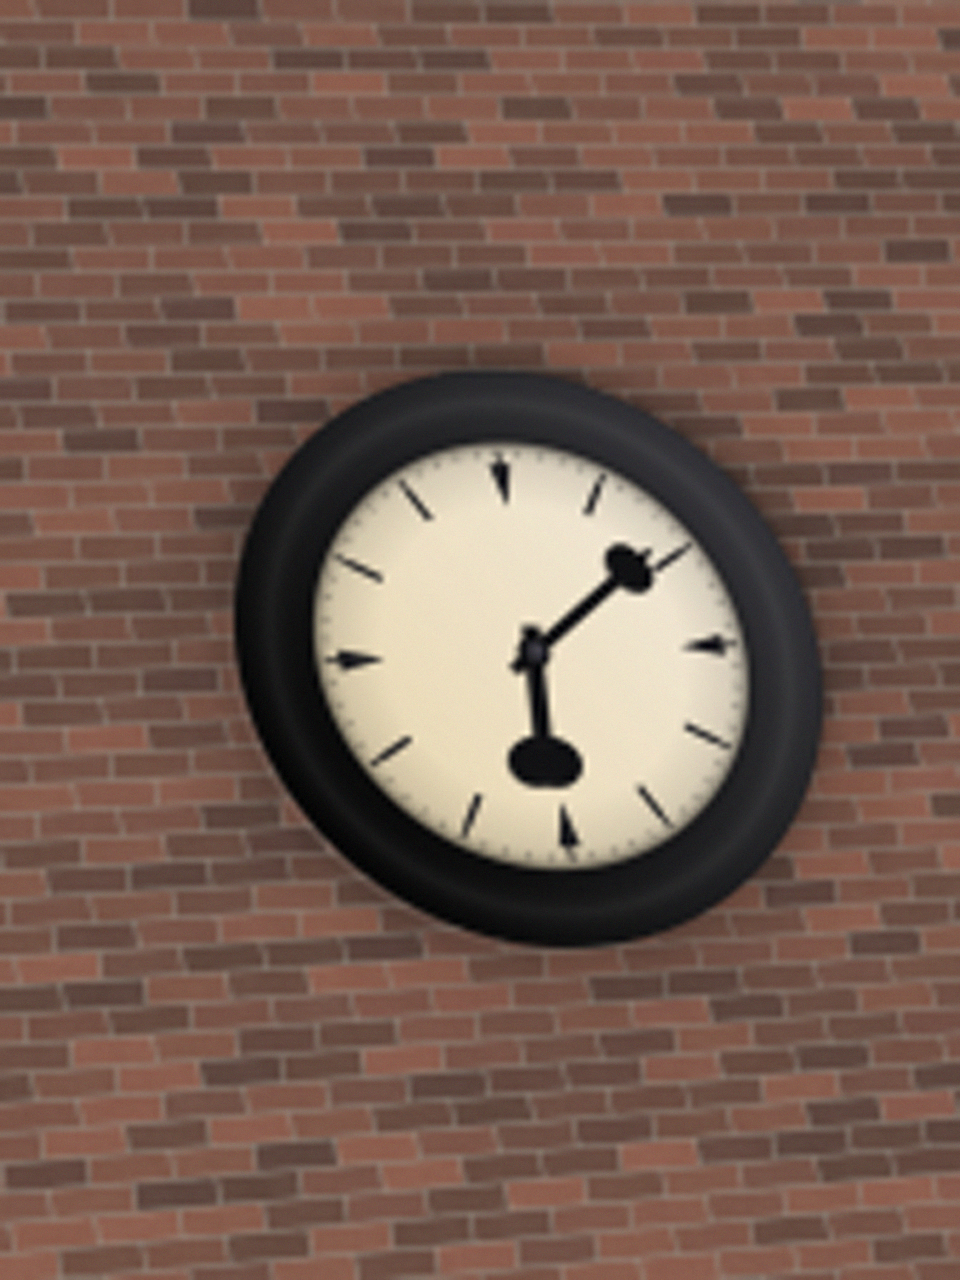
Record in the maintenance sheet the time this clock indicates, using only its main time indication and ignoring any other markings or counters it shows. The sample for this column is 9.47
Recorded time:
6.09
